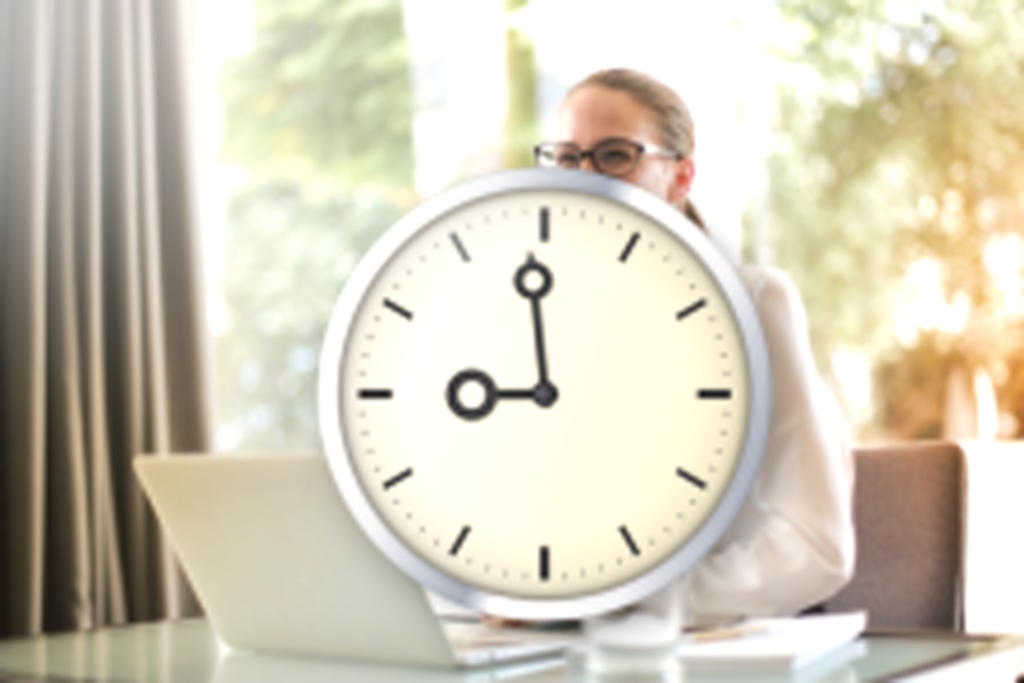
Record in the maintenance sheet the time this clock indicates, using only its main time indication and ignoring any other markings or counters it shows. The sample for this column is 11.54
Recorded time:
8.59
